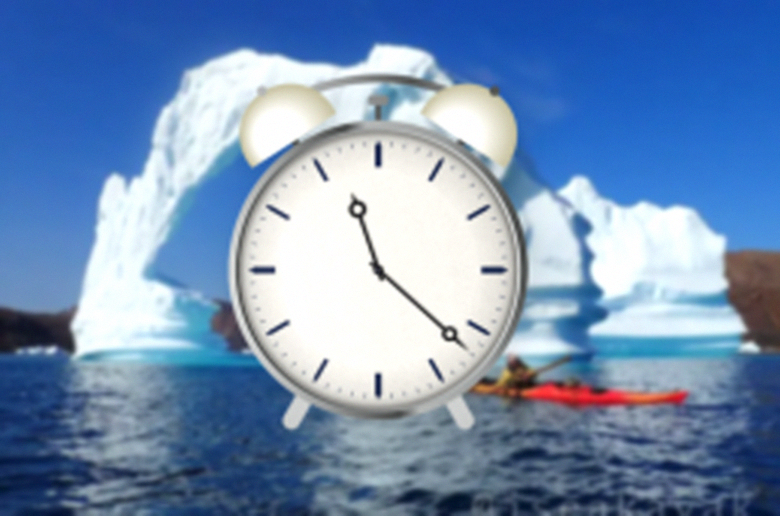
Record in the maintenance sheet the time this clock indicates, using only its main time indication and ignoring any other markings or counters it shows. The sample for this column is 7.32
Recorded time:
11.22
